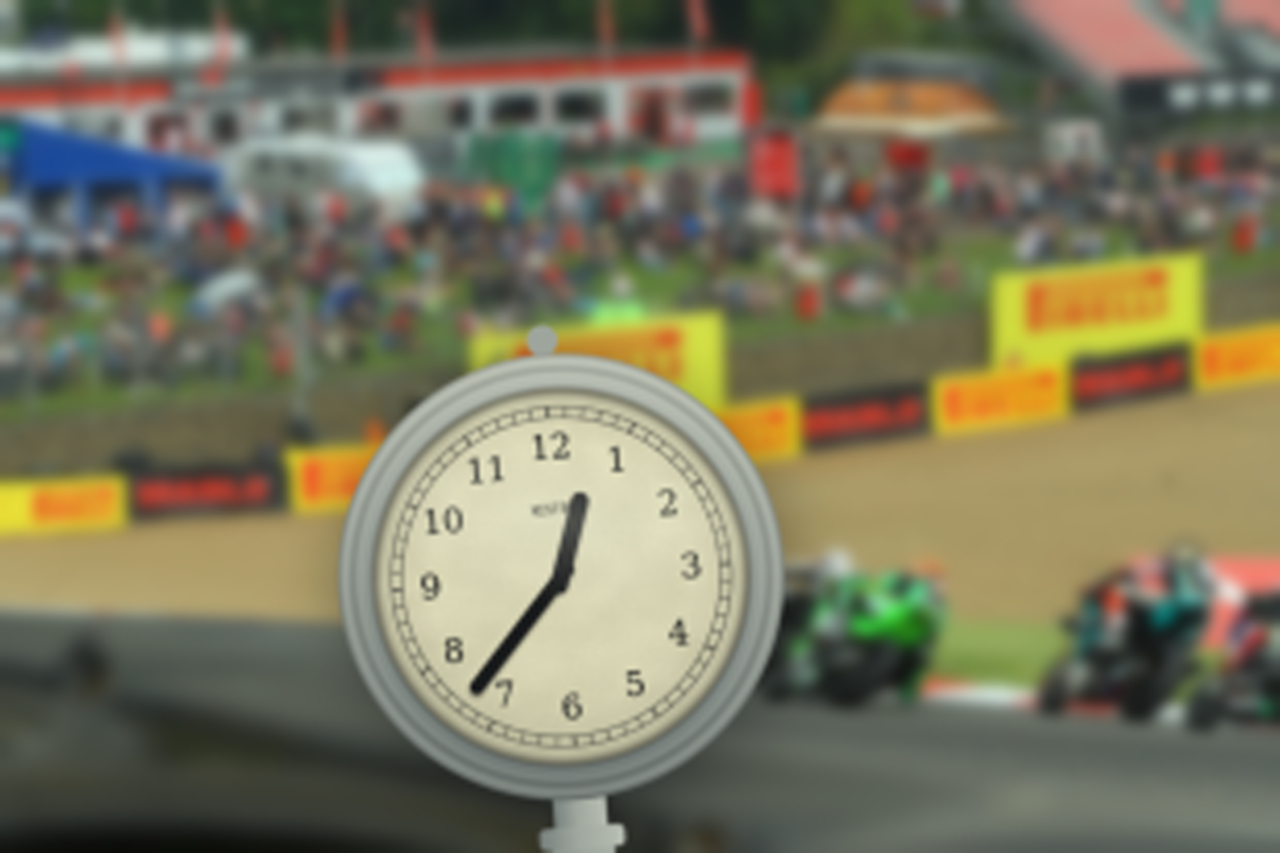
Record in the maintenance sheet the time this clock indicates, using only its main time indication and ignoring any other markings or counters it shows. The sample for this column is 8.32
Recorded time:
12.37
